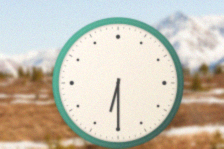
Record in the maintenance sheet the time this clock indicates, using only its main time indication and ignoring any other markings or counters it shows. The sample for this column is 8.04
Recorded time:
6.30
